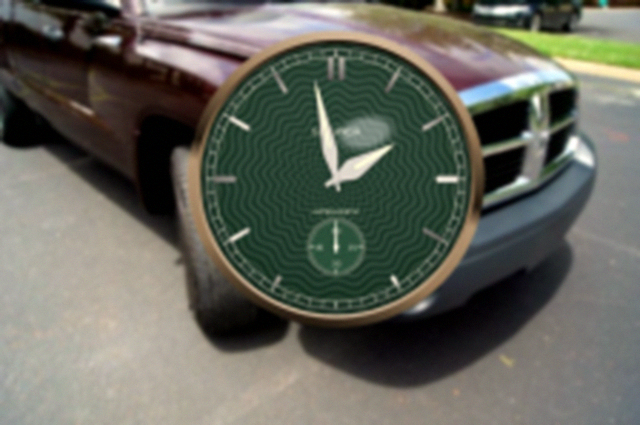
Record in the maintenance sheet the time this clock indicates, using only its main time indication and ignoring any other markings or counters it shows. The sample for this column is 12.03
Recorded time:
1.58
